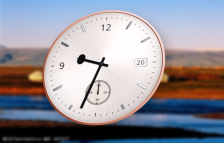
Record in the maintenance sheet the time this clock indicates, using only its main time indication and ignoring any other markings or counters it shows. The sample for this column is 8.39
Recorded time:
9.33
